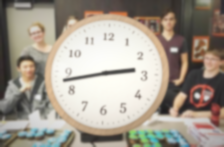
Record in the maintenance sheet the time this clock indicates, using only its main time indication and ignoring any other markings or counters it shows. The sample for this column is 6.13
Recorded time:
2.43
